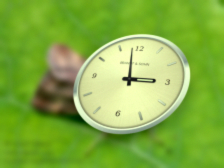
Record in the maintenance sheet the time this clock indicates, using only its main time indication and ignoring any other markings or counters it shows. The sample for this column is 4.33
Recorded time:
2.58
